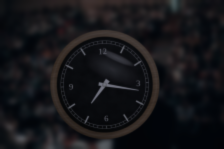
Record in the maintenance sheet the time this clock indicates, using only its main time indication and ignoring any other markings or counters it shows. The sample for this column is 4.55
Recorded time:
7.17
